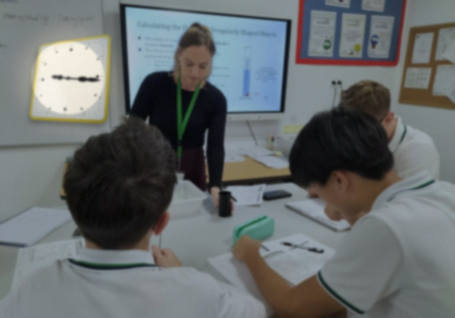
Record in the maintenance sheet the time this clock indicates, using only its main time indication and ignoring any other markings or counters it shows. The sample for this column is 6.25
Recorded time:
9.16
